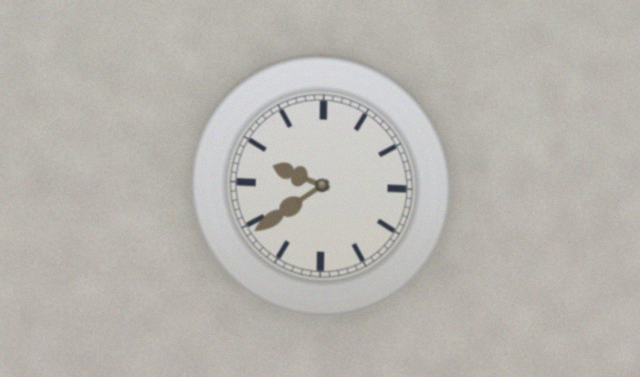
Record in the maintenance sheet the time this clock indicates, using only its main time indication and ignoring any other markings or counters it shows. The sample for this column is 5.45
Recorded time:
9.39
